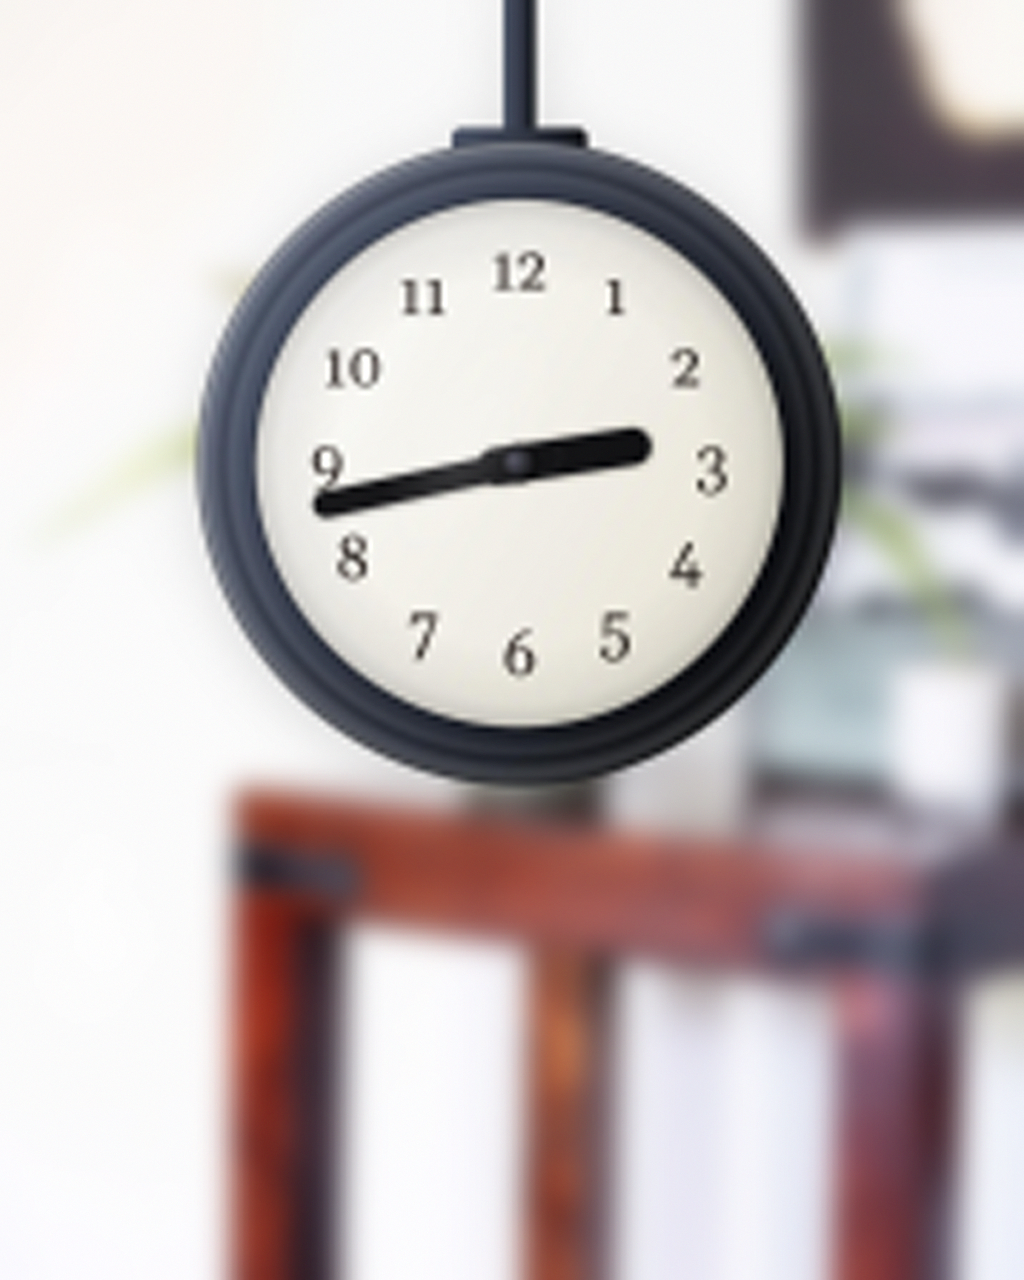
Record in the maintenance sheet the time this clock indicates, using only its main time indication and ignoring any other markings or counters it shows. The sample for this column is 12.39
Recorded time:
2.43
